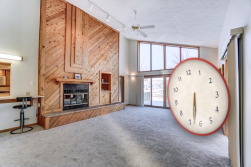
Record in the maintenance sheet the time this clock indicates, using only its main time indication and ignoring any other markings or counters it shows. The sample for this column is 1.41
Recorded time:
6.33
